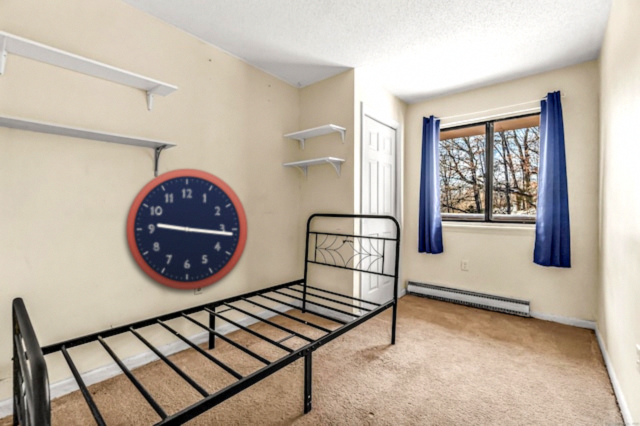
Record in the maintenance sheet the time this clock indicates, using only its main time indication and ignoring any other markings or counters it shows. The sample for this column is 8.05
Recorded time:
9.16
